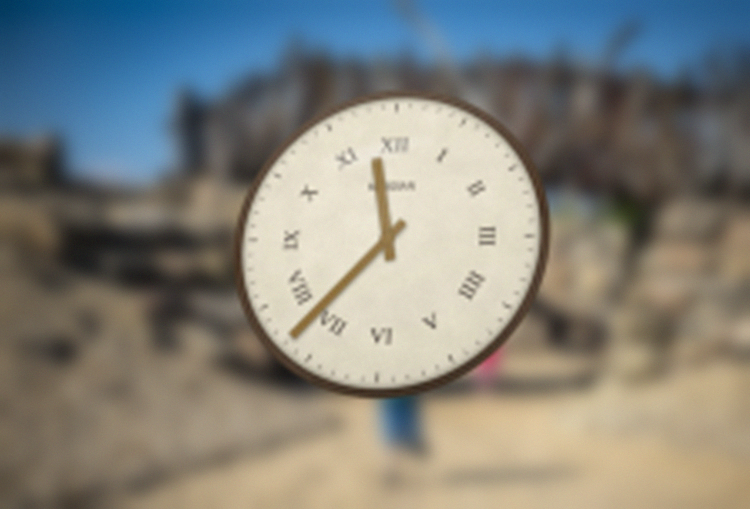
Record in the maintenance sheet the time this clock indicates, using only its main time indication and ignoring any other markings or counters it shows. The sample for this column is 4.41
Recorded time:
11.37
